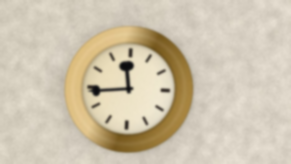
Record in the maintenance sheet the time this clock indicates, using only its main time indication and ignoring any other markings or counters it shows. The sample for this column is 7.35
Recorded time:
11.44
